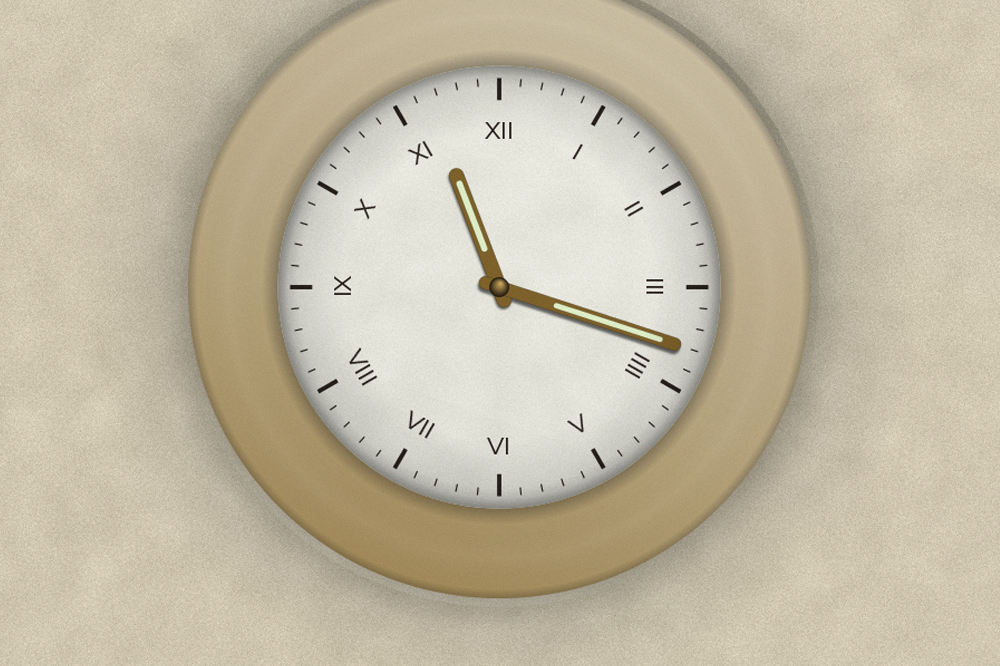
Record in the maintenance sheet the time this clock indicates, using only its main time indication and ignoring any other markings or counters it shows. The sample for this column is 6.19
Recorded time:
11.18
